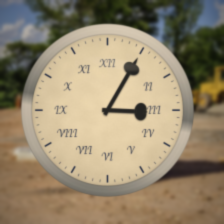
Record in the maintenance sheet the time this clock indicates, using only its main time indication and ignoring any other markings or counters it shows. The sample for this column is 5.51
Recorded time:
3.05
